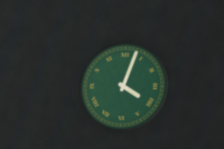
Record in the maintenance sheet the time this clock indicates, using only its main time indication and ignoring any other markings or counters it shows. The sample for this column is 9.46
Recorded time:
4.03
